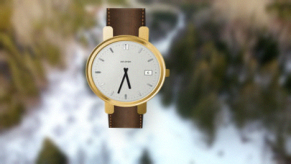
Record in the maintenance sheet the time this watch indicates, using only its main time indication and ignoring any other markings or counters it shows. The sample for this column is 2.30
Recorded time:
5.33
